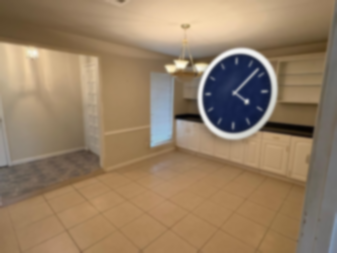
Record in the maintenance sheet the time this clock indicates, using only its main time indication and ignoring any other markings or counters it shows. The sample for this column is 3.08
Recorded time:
4.08
